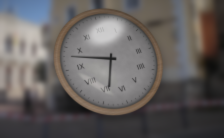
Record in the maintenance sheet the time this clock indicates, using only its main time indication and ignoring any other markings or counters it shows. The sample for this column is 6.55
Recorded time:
6.48
